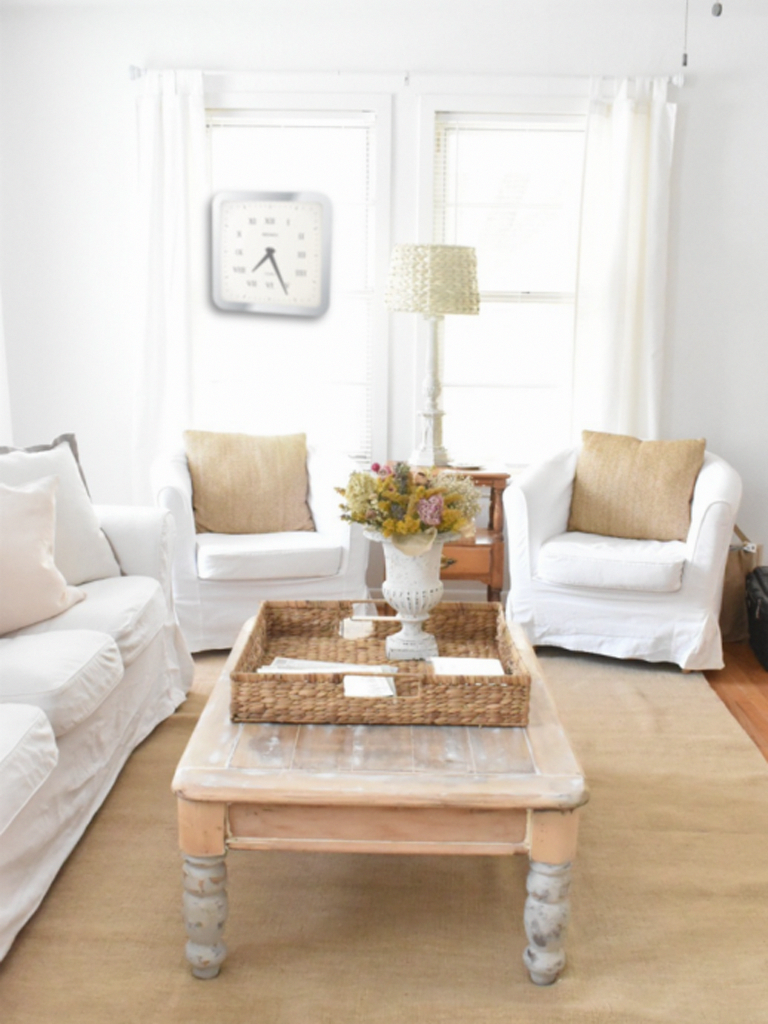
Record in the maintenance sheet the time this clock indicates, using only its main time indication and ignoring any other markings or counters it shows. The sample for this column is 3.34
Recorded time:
7.26
